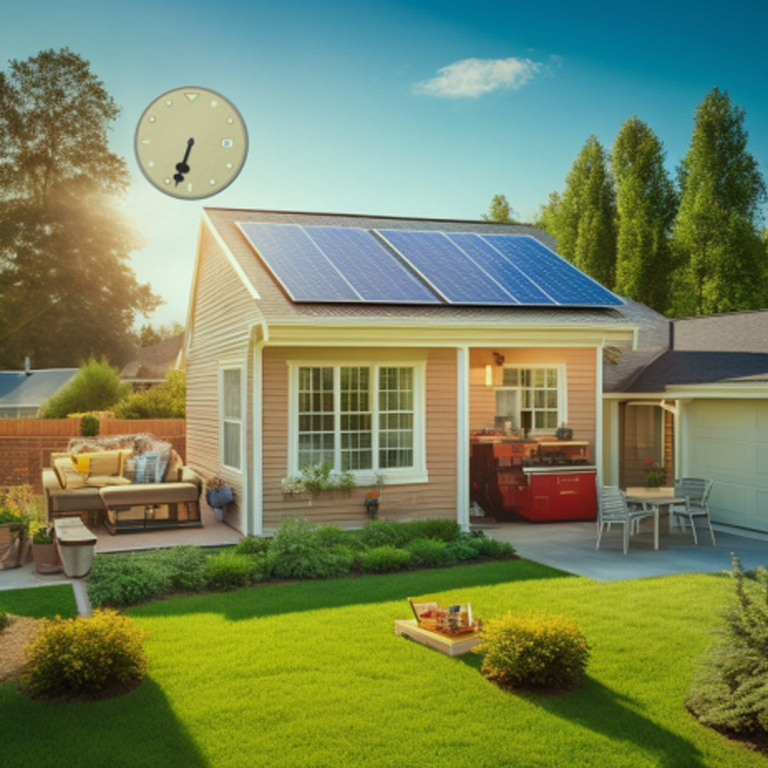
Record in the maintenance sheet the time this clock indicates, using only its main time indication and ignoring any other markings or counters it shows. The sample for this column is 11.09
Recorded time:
6.33
